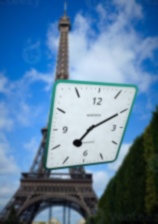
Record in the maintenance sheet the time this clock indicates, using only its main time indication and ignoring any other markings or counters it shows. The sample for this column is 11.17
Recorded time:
7.10
